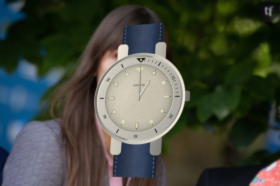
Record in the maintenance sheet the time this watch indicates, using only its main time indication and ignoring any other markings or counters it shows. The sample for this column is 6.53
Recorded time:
1.00
